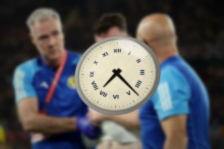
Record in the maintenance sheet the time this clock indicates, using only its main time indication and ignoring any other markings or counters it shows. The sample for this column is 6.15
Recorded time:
7.23
